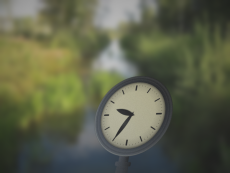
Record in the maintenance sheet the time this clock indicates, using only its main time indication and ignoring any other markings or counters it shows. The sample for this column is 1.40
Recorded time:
9.35
